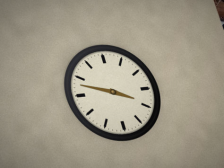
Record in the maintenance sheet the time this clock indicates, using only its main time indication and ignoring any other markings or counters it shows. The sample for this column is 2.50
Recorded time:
3.48
